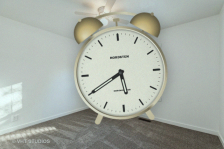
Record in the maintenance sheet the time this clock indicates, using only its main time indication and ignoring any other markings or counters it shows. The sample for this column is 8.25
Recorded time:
5.40
